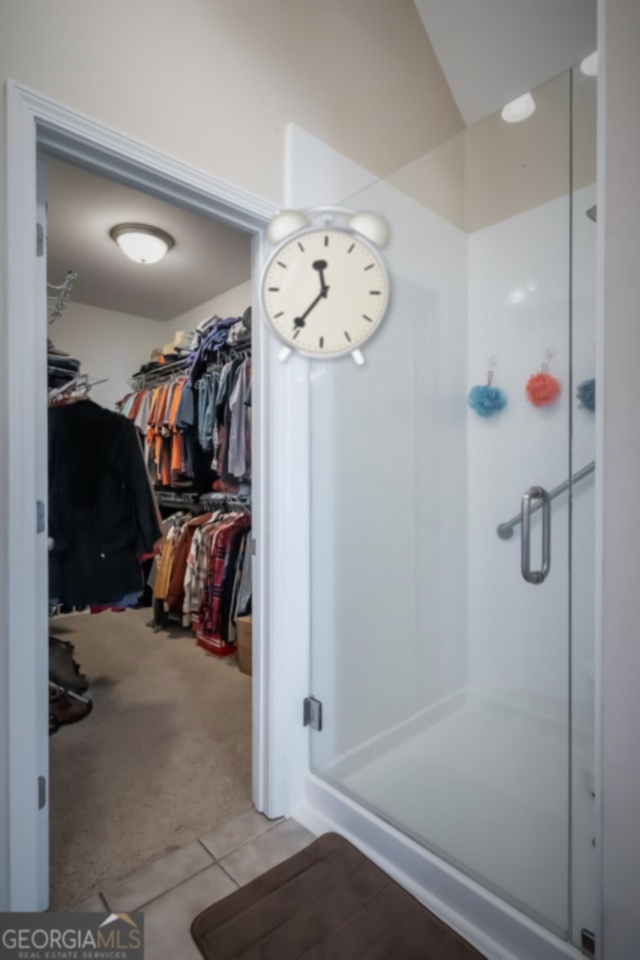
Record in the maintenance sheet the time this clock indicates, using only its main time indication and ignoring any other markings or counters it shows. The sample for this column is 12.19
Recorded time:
11.36
